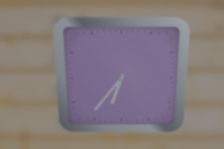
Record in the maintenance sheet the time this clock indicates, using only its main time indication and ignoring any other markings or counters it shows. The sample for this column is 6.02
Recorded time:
6.36
